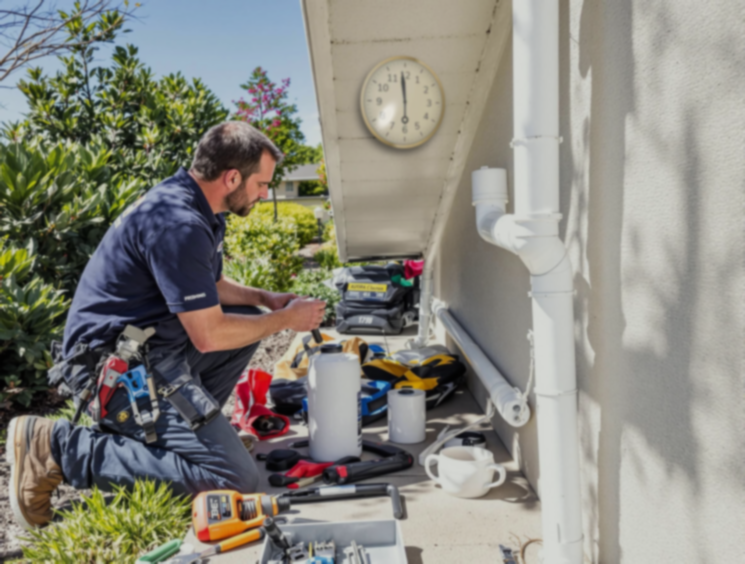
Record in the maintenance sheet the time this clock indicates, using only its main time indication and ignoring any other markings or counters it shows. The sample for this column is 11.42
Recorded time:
5.59
